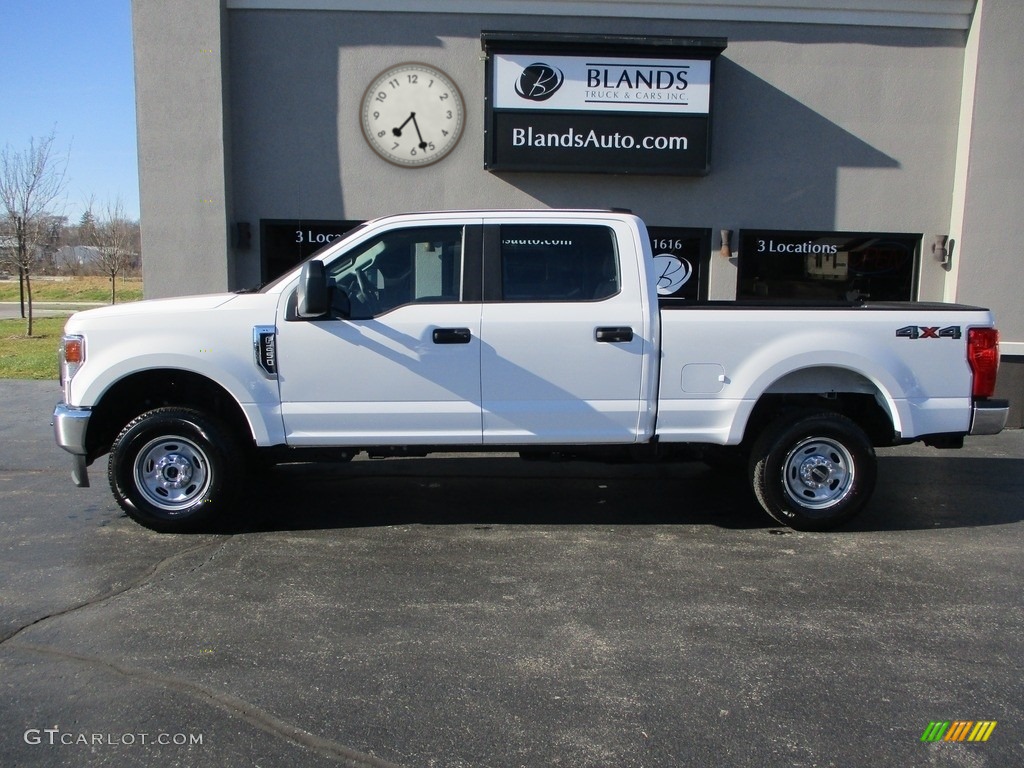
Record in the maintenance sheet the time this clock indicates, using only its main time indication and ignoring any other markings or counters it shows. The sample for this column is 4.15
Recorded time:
7.27
